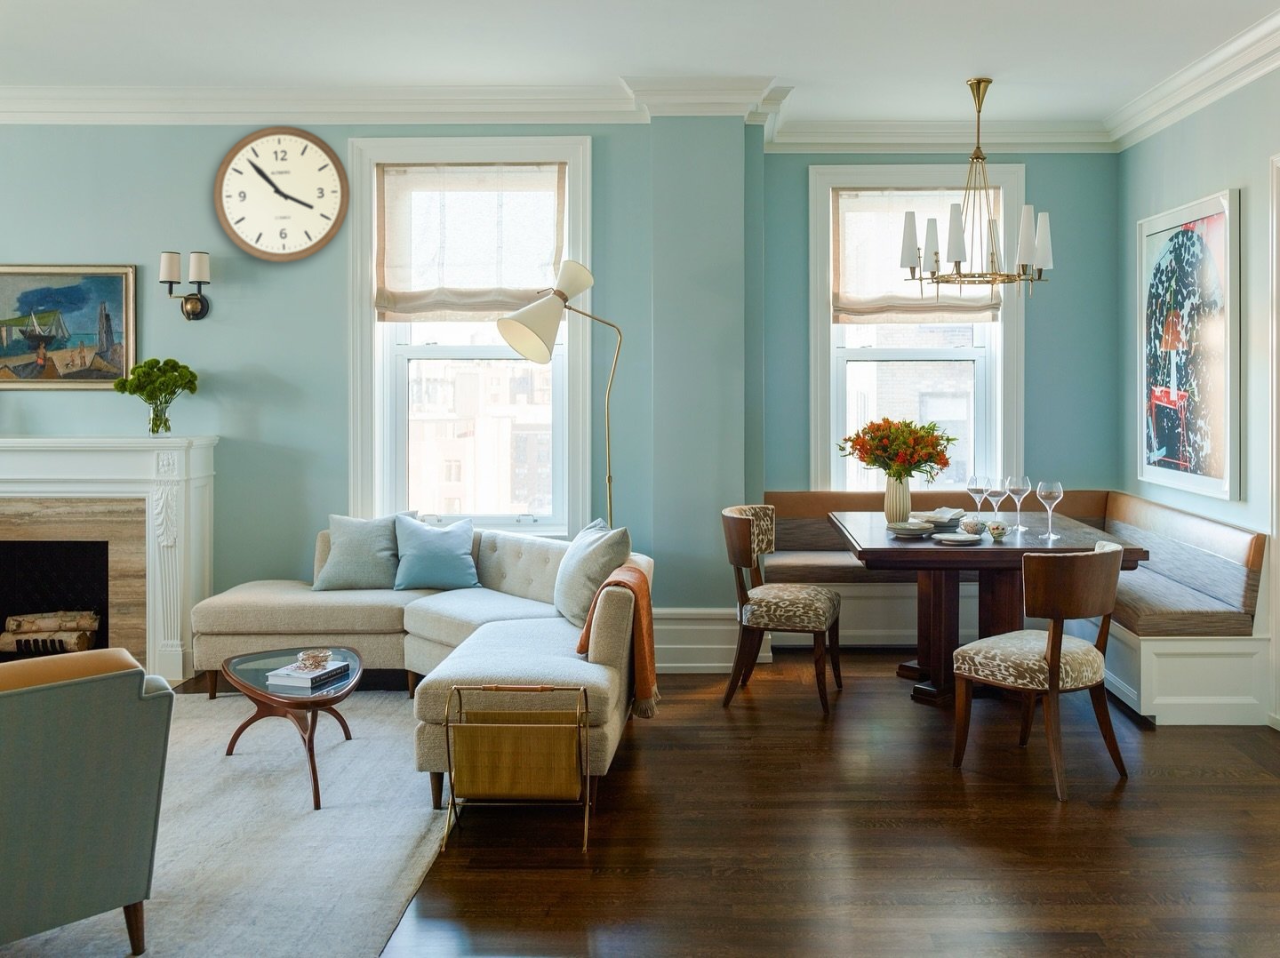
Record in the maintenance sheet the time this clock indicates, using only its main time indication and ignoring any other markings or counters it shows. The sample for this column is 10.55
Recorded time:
3.53
